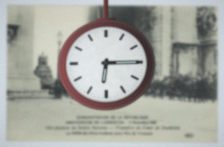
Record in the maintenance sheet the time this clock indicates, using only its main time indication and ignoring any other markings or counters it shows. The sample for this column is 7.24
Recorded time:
6.15
